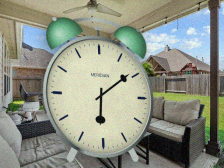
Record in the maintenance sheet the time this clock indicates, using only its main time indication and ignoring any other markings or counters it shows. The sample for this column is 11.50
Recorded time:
6.09
